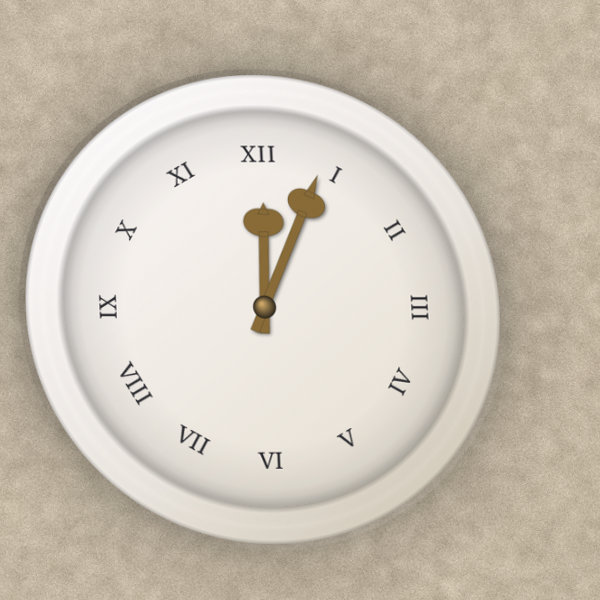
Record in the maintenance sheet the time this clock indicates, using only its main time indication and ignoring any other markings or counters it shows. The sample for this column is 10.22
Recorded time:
12.04
